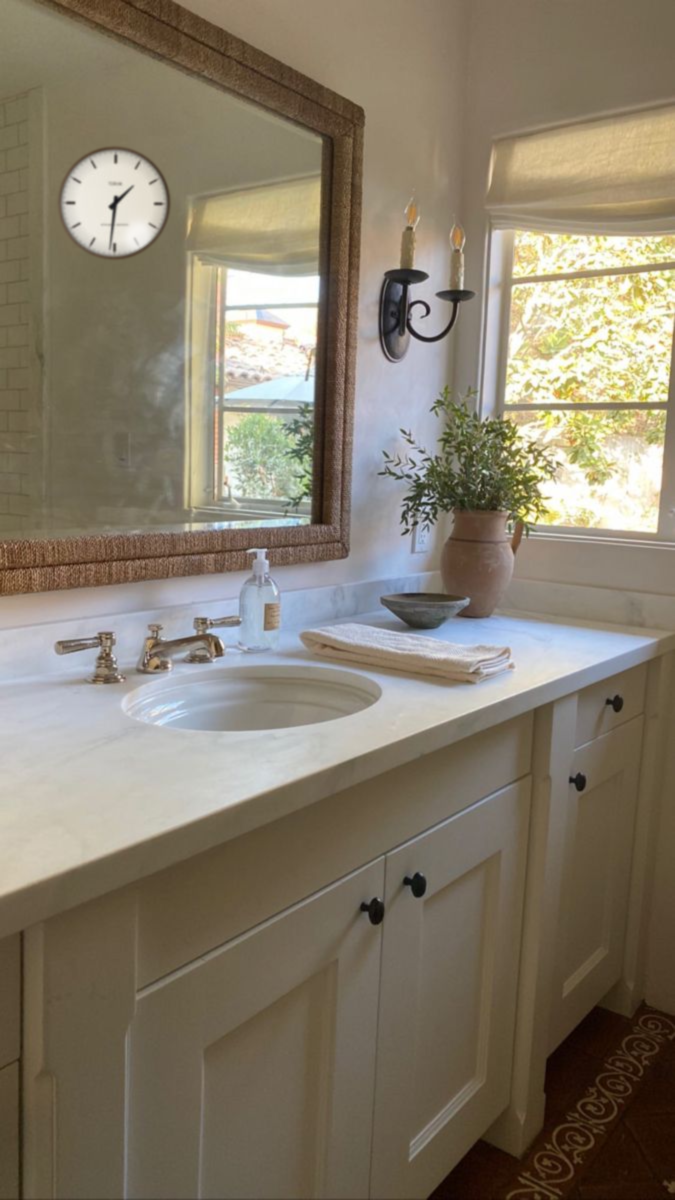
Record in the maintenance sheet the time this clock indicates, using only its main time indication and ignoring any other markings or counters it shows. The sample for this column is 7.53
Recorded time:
1.31
